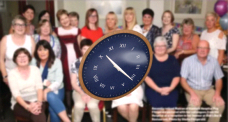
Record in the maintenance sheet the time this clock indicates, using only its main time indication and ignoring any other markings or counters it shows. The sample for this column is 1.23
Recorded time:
10.21
